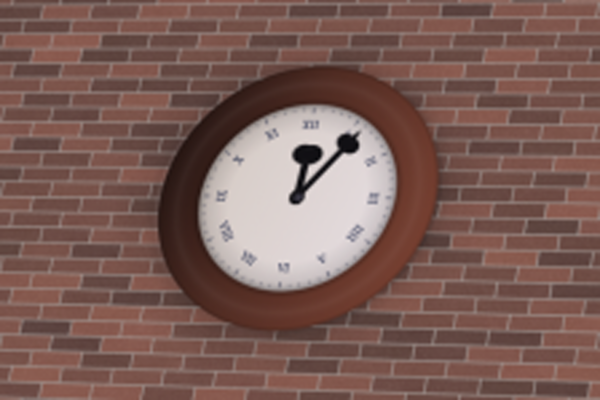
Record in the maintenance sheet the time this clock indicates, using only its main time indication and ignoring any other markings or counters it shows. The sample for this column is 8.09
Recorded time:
12.06
